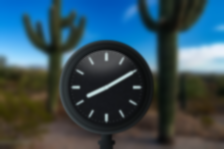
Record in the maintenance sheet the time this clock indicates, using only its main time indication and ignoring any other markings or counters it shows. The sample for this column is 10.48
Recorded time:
8.10
